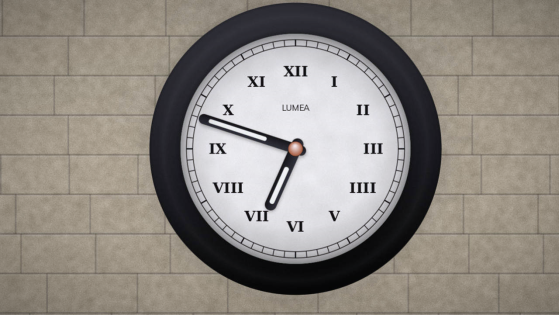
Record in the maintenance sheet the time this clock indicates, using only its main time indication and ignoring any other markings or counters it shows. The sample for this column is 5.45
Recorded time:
6.48
